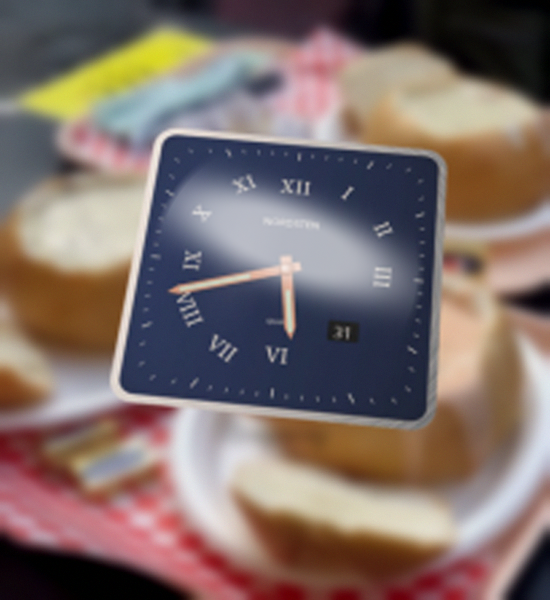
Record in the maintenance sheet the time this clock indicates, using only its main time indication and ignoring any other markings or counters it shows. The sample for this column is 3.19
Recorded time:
5.42
